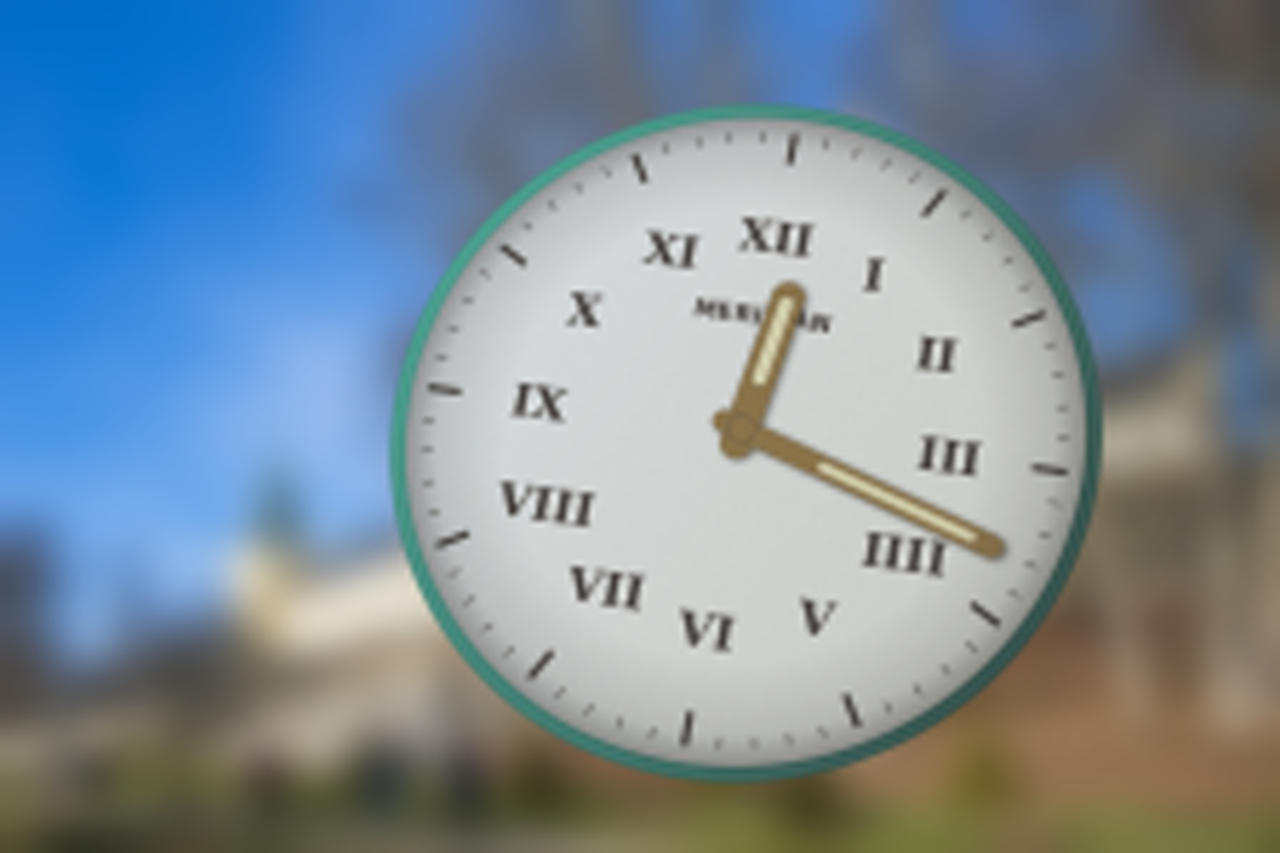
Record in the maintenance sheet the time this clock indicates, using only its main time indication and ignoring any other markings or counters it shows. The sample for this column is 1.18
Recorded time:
12.18
